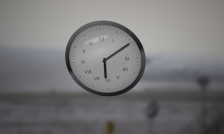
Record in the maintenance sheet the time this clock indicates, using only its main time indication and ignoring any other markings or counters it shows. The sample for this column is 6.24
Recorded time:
6.10
